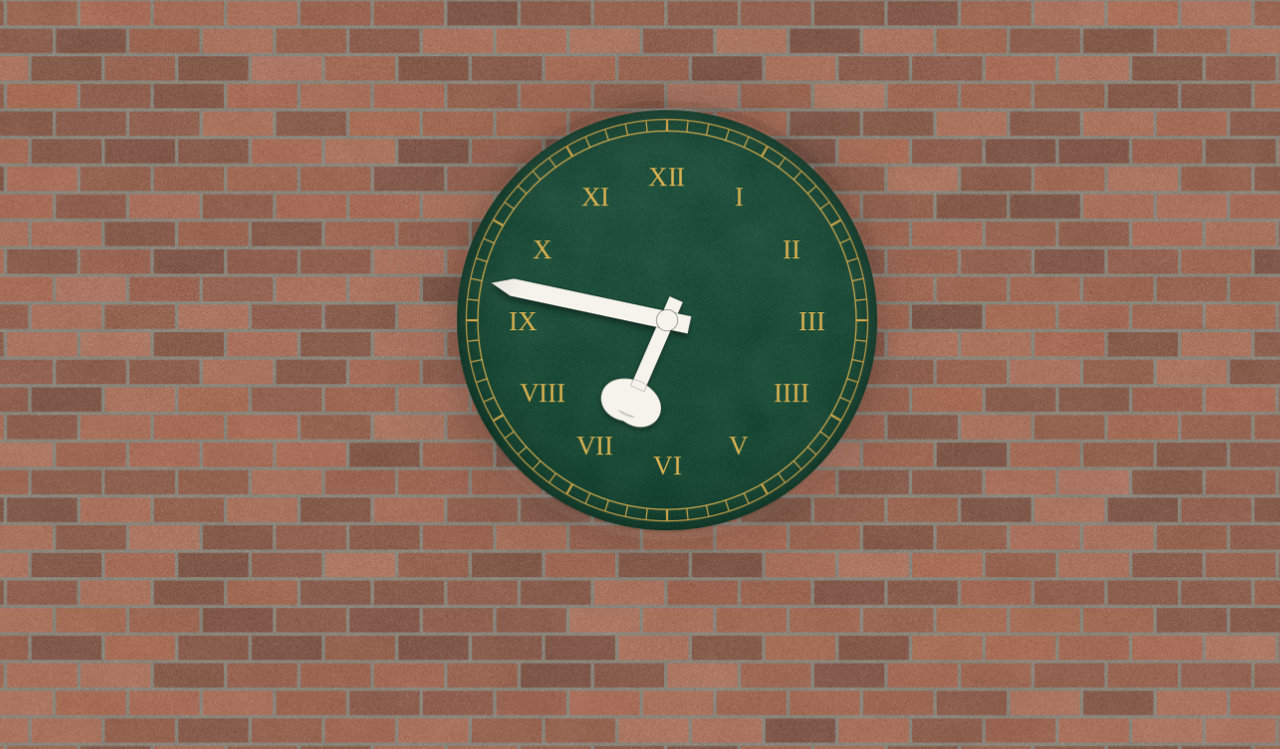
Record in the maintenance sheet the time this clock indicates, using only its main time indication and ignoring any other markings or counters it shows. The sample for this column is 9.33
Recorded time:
6.47
